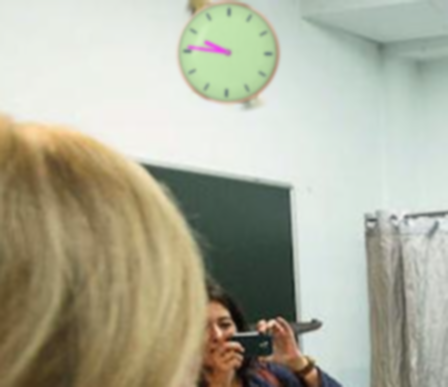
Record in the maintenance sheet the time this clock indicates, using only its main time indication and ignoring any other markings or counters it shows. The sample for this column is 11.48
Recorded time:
9.46
